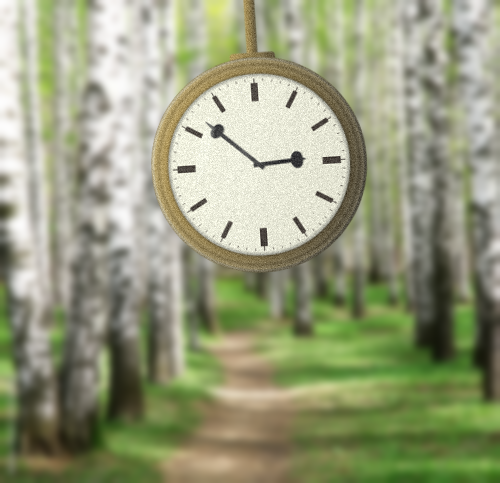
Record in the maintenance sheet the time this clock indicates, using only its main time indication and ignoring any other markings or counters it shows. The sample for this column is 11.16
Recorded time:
2.52
